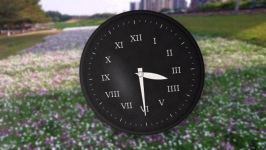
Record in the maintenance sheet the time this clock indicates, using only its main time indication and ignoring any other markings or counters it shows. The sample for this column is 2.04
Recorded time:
3.30
